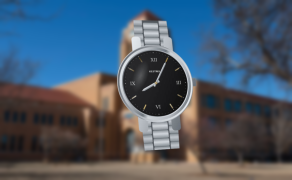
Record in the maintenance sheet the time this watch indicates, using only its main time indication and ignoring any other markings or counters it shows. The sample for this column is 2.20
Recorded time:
8.05
